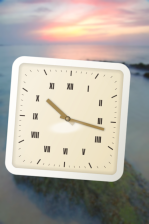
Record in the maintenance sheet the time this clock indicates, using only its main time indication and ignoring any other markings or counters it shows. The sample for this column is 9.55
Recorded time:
10.17
